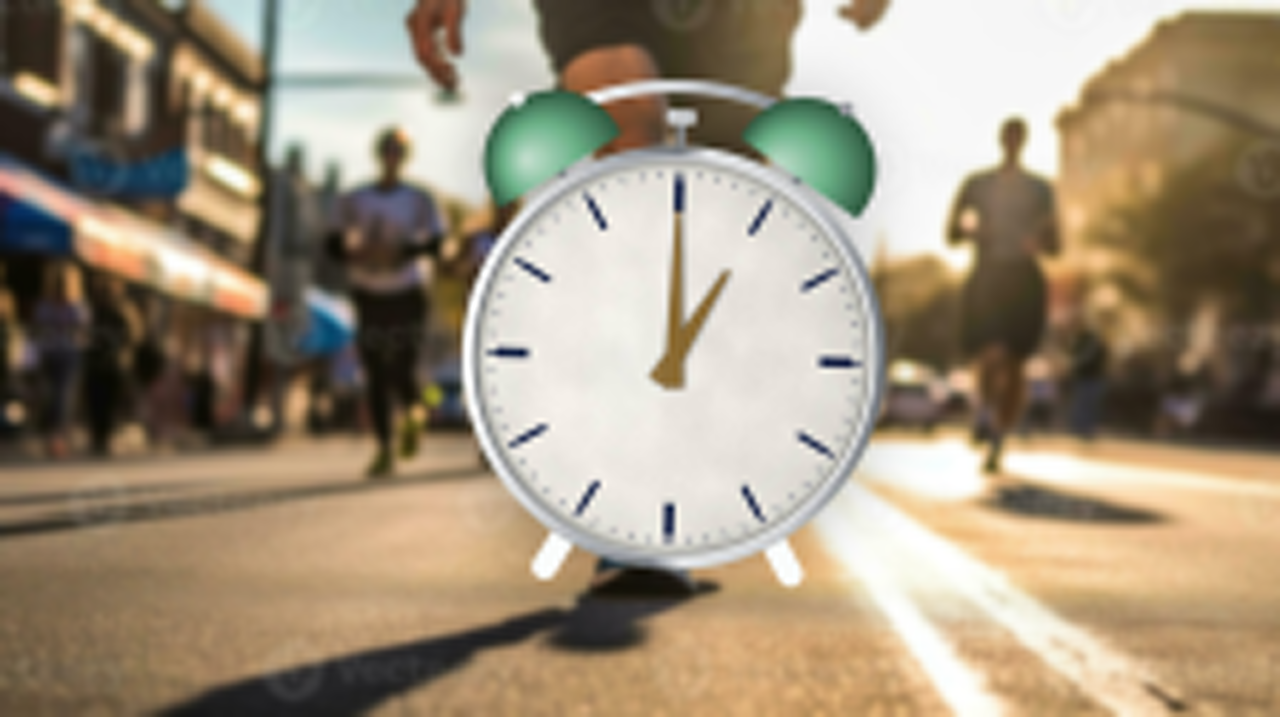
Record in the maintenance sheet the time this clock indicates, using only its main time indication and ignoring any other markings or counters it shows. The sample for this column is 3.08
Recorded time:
1.00
